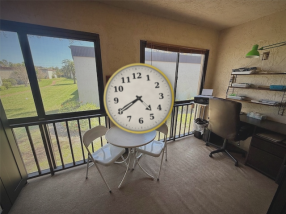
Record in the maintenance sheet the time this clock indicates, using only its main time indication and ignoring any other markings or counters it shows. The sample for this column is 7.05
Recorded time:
4.40
